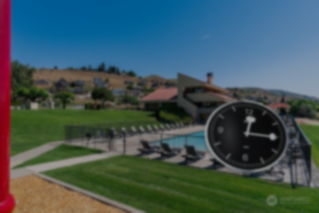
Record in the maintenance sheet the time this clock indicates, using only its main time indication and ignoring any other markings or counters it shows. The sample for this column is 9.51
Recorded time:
12.15
